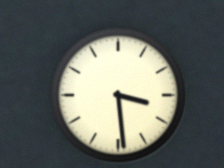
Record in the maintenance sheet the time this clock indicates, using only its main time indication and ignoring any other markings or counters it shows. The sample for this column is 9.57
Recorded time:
3.29
